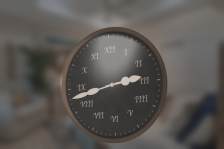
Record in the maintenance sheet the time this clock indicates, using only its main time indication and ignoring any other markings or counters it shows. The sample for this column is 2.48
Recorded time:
2.43
